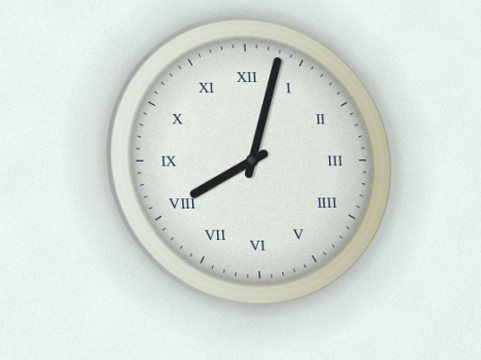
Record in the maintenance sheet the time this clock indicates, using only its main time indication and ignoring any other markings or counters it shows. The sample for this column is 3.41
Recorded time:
8.03
